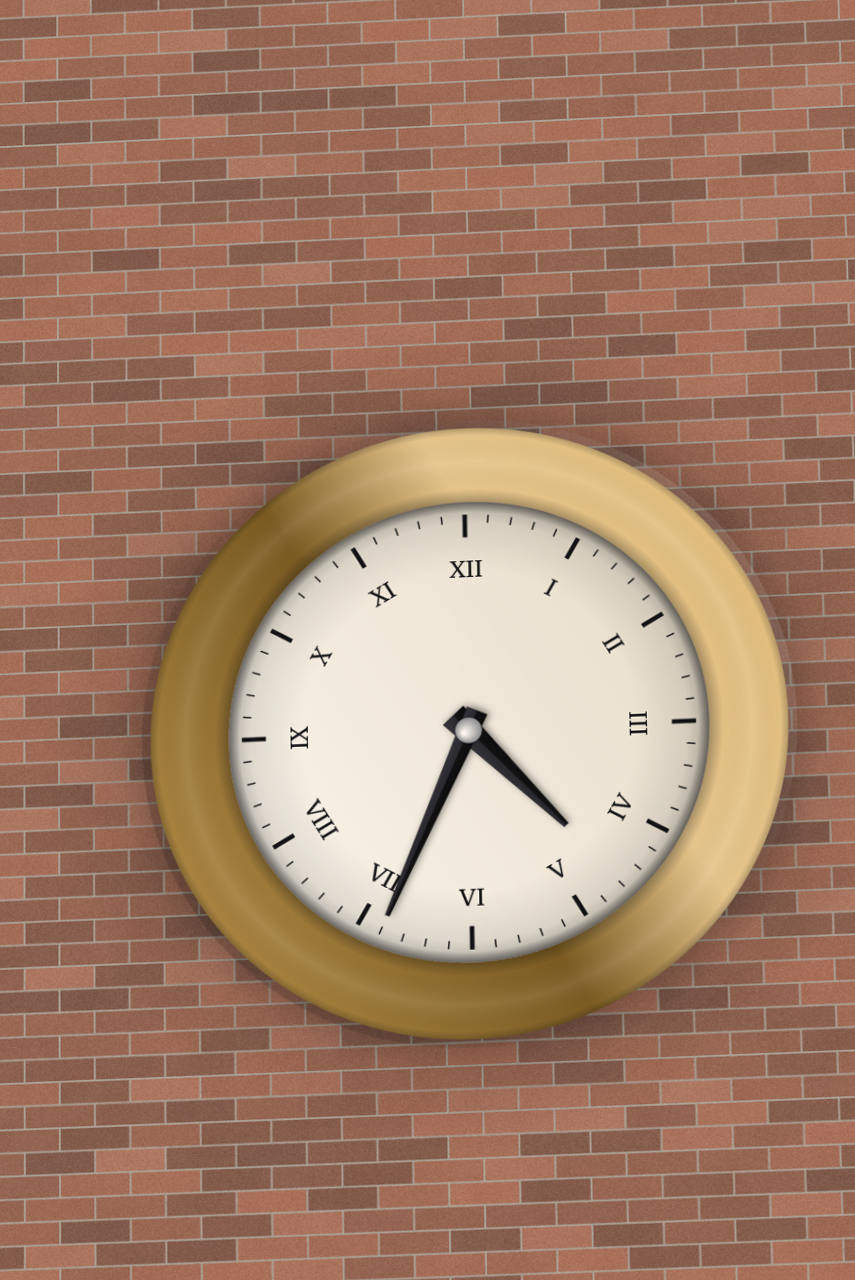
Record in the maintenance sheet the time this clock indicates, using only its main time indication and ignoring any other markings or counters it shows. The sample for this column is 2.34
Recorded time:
4.34
